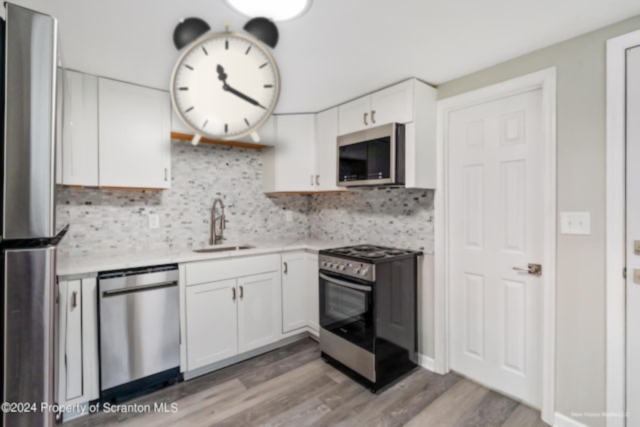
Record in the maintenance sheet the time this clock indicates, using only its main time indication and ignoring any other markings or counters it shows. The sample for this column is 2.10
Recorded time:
11.20
